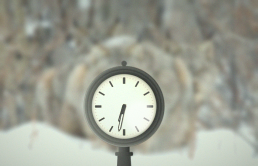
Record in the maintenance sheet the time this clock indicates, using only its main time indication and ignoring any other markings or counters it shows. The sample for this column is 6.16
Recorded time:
6.32
